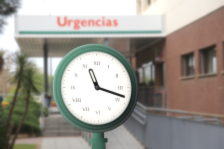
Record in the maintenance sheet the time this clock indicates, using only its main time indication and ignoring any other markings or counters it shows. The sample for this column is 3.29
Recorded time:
11.18
